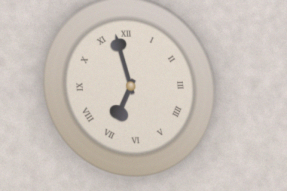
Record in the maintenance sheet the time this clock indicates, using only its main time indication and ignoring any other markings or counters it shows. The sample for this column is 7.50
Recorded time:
6.58
